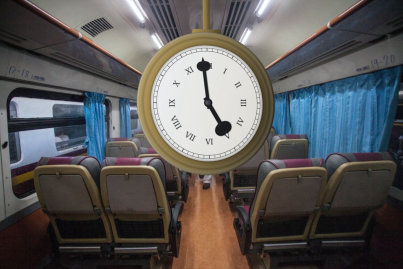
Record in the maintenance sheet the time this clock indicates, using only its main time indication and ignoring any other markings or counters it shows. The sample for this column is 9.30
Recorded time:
4.59
